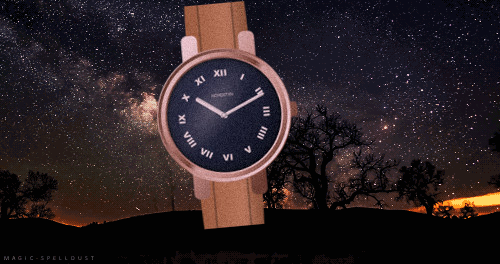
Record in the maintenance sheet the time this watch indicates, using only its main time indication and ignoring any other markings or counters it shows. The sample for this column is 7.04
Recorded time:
10.11
